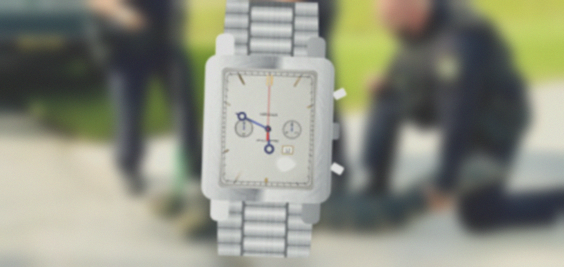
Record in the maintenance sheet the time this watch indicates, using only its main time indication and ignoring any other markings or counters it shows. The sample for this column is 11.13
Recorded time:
5.49
